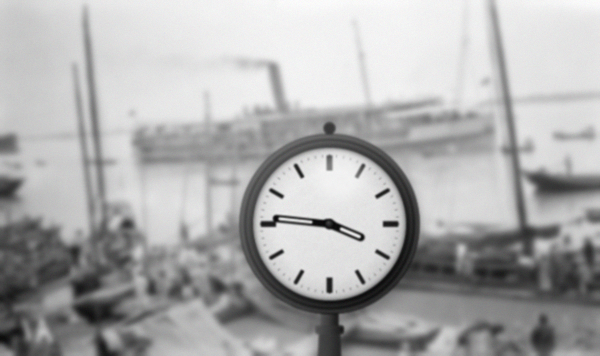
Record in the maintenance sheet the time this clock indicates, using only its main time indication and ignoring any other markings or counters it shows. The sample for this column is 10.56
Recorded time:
3.46
